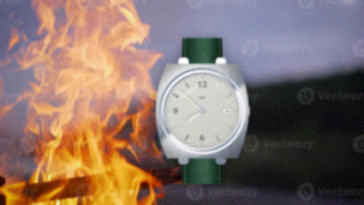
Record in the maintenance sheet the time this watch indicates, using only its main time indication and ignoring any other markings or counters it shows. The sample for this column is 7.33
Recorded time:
7.52
